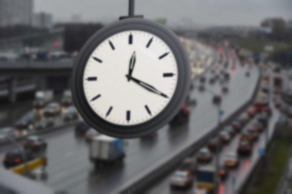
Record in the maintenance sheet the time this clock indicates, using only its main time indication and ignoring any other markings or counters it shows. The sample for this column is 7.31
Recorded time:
12.20
